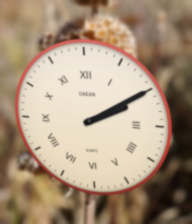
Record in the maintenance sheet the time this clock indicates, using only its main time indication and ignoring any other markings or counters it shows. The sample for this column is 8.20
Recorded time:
2.10
